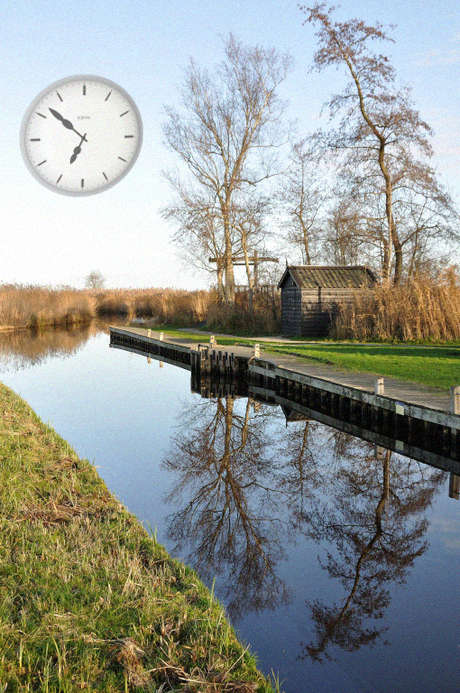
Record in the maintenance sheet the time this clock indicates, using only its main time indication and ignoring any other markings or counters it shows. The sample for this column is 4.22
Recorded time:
6.52
